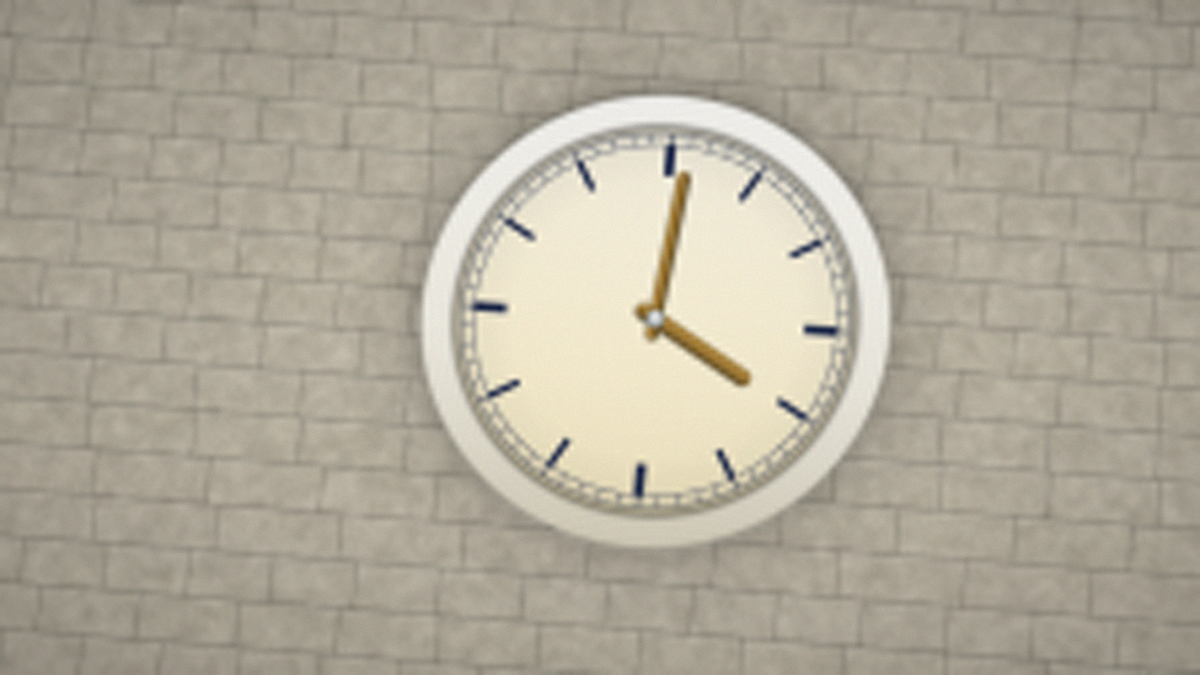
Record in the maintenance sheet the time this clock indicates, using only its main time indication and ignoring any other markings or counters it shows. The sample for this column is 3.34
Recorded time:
4.01
